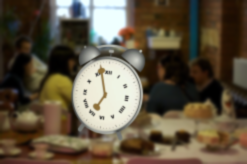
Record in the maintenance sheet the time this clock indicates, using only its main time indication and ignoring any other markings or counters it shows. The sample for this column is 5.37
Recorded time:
6.57
